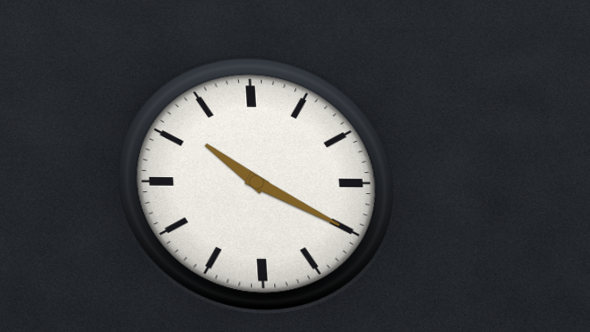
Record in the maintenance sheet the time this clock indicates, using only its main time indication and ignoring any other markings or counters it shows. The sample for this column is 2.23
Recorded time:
10.20
